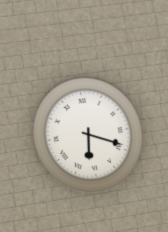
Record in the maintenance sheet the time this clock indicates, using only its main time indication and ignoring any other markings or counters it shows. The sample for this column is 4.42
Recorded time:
6.19
